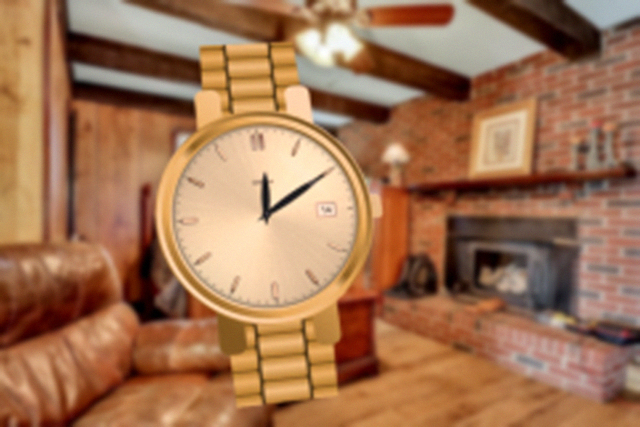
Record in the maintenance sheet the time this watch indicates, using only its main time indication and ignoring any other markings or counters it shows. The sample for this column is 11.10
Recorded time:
12.10
